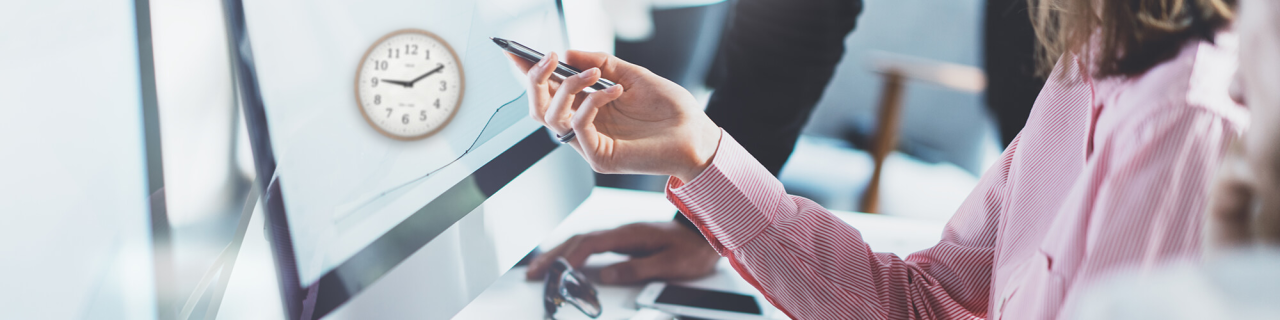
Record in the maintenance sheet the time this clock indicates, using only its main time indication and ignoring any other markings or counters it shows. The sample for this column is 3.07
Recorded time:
9.10
